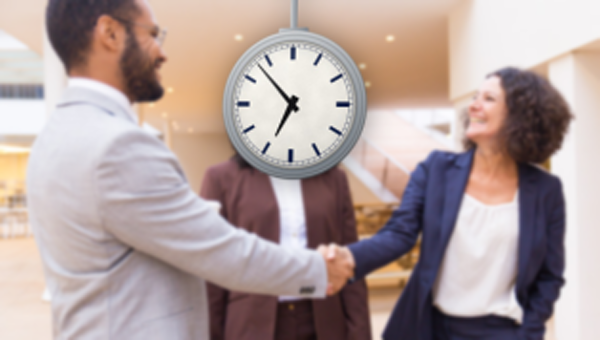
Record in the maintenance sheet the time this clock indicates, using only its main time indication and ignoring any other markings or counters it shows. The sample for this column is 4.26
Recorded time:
6.53
